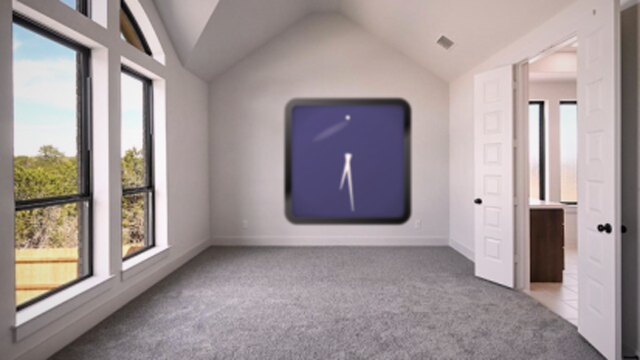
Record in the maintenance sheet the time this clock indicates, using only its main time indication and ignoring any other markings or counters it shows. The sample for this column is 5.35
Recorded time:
6.29
